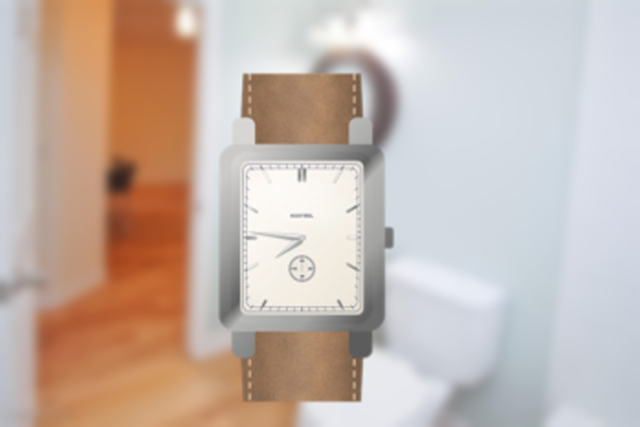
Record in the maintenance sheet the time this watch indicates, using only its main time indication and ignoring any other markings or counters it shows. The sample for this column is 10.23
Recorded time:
7.46
